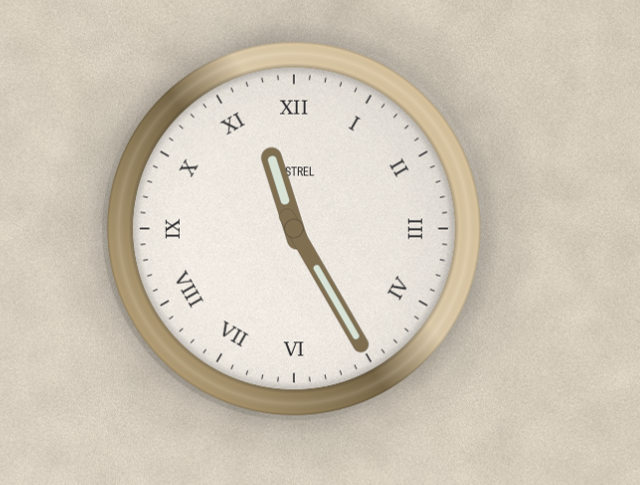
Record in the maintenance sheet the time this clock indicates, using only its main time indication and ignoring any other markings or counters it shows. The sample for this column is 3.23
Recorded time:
11.25
